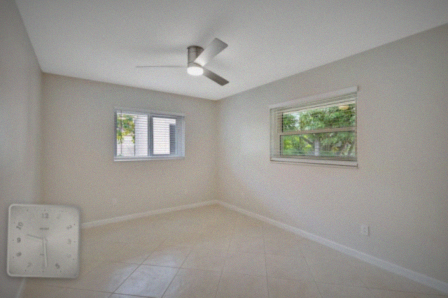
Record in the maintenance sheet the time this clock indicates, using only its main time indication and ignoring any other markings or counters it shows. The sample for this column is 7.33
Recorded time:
9.29
